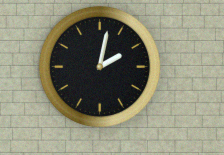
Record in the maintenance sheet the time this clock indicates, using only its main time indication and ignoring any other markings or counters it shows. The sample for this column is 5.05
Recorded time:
2.02
